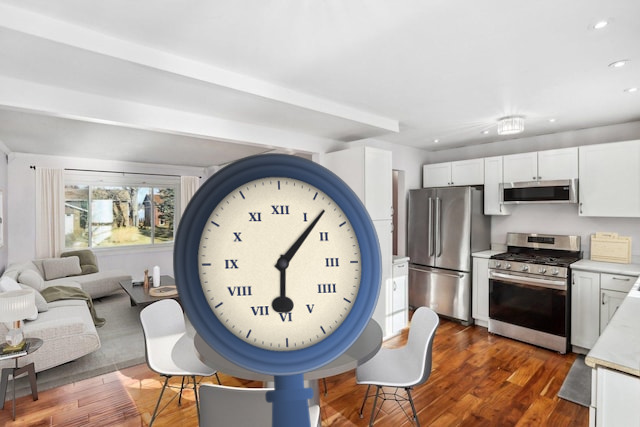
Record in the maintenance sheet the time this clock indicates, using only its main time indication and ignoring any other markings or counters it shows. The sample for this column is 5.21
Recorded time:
6.07
